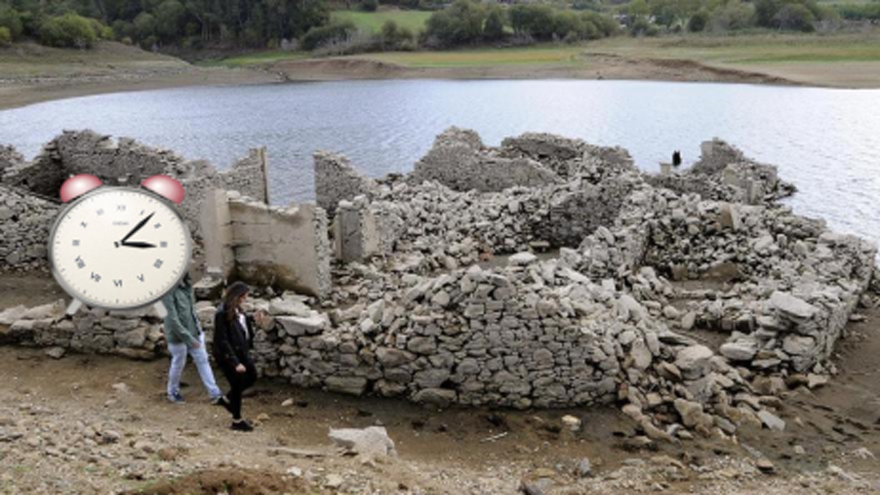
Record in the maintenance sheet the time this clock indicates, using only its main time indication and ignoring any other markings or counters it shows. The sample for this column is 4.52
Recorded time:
3.07
